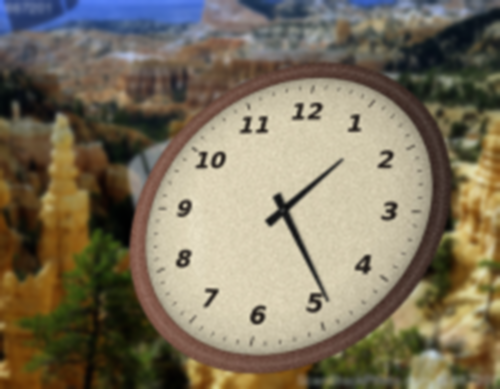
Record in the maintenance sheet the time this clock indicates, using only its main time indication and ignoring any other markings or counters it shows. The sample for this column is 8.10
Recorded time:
1.24
